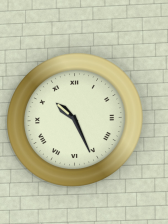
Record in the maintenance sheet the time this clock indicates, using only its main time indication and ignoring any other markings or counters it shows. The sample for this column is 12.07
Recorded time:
10.26
